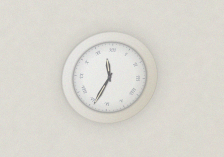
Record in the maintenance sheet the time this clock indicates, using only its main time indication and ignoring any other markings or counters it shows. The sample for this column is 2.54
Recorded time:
11.34
